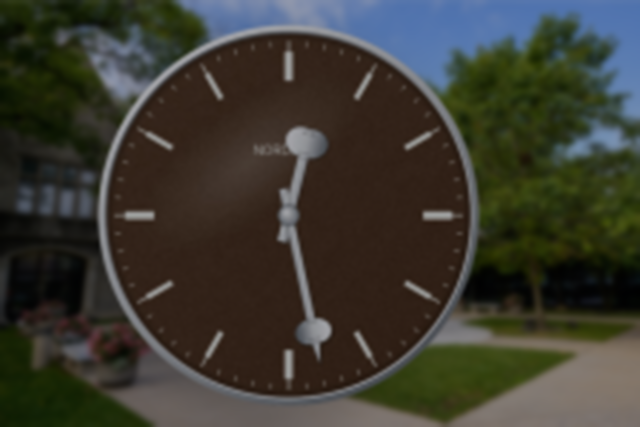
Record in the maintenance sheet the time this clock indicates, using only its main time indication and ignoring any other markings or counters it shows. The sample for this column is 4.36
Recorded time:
12.28
